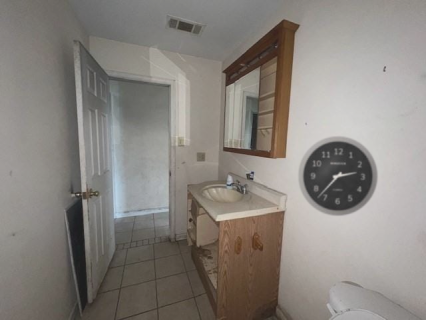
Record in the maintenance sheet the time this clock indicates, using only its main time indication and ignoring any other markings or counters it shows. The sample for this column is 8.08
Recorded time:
2.37
